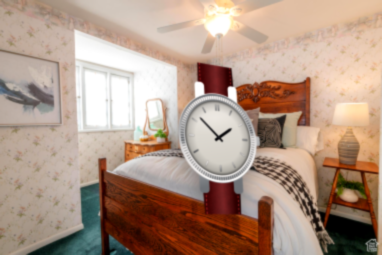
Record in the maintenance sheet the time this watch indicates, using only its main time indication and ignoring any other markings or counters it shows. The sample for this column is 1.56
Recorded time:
1.52
